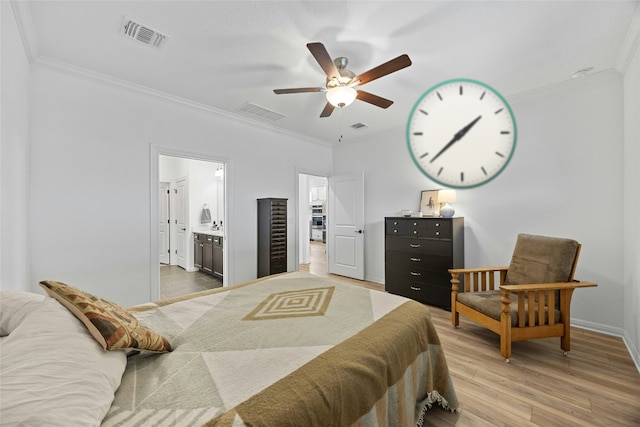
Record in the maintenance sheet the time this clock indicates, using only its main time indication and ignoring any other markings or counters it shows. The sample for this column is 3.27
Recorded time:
1.38
